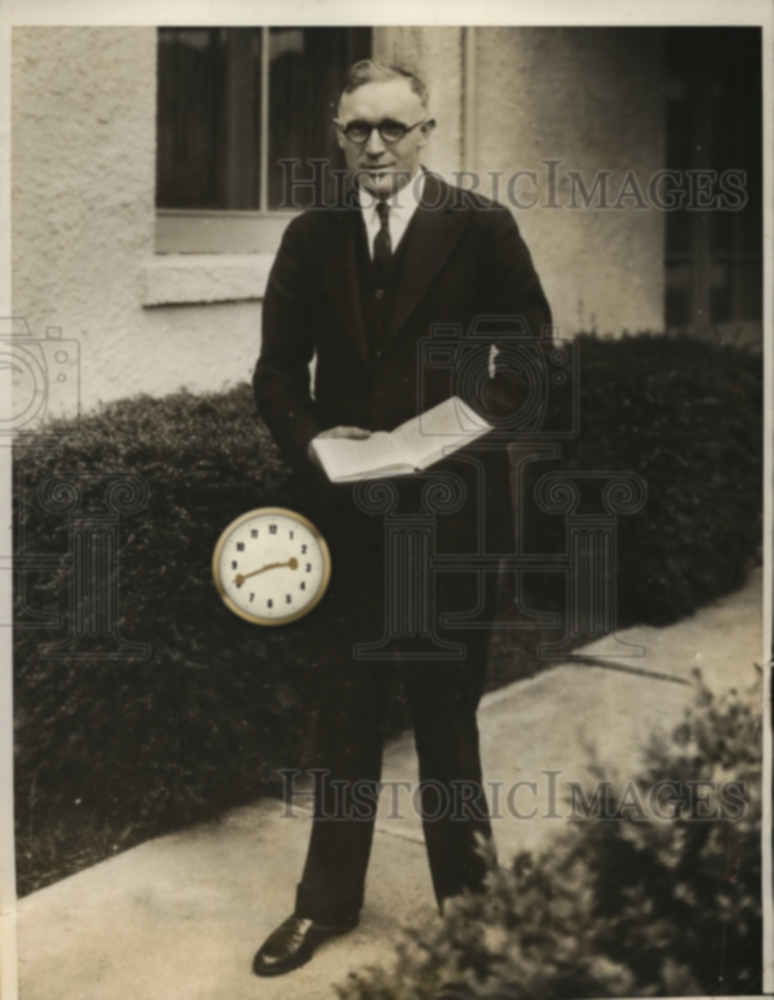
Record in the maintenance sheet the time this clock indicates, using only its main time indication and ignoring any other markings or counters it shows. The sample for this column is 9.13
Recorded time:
2.41
